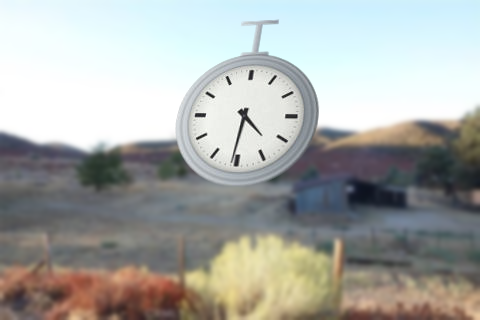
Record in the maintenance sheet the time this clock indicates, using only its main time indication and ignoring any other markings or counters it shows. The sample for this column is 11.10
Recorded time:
4.31
